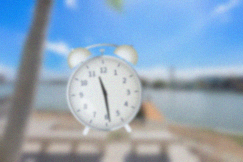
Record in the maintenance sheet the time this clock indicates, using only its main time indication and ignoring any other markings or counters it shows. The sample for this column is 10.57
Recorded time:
11.29
